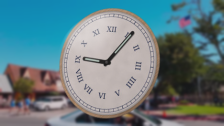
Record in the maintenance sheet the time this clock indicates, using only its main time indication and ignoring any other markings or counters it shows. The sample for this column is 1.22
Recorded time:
9.06
